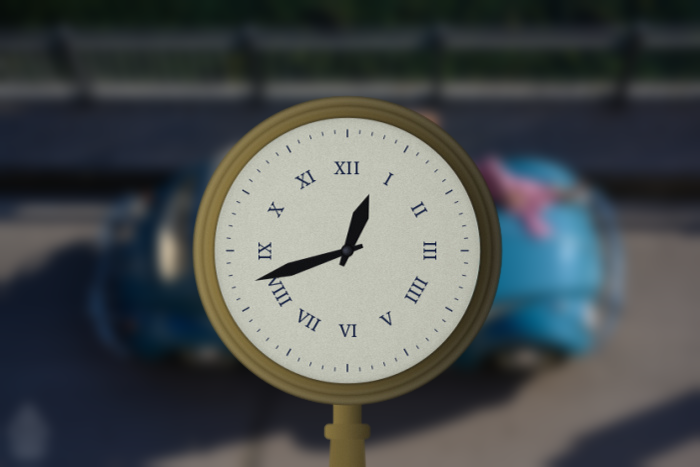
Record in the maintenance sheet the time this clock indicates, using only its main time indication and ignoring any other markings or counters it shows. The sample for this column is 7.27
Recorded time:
12.42
